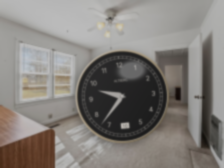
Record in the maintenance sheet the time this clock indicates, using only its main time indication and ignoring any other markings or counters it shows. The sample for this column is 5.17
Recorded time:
9.37
